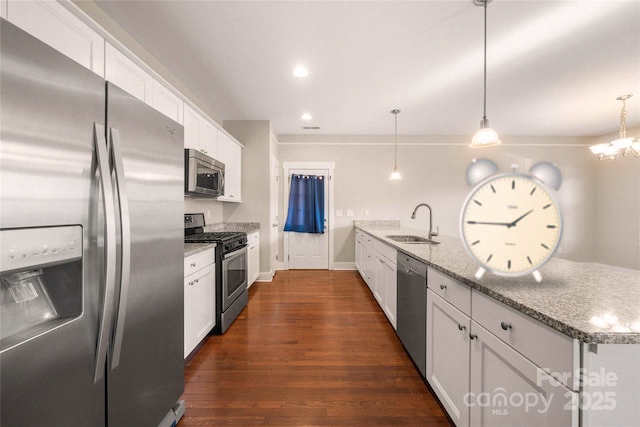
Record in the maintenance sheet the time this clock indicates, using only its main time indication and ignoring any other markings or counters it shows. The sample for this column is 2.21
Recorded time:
1.45
